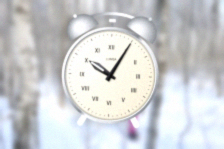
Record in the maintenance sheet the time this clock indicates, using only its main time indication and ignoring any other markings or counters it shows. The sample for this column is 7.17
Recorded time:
10.05
